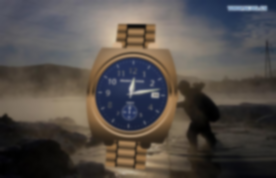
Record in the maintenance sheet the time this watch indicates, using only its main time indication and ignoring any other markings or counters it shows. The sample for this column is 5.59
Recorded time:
12.13
